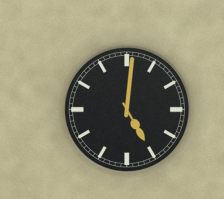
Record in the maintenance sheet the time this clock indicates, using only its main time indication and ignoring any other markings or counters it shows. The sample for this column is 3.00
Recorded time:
5.01
